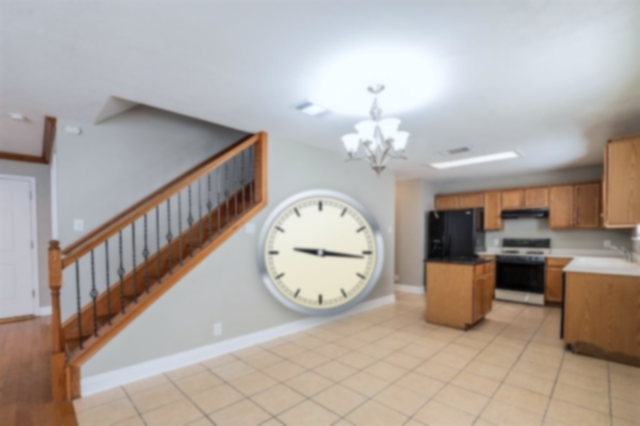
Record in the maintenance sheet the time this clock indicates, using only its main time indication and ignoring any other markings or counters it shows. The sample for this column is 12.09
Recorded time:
9.16
